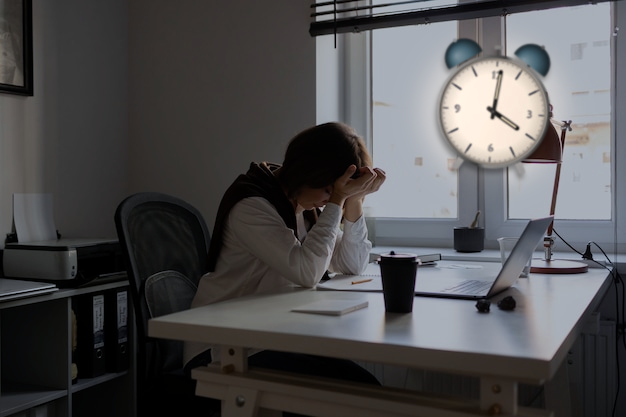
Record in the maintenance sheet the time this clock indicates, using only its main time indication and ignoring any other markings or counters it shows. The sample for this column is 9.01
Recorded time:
4.01
